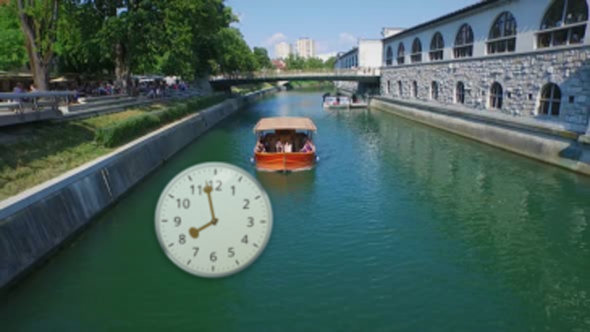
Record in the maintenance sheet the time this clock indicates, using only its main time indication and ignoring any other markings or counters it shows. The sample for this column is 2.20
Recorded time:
7.58
